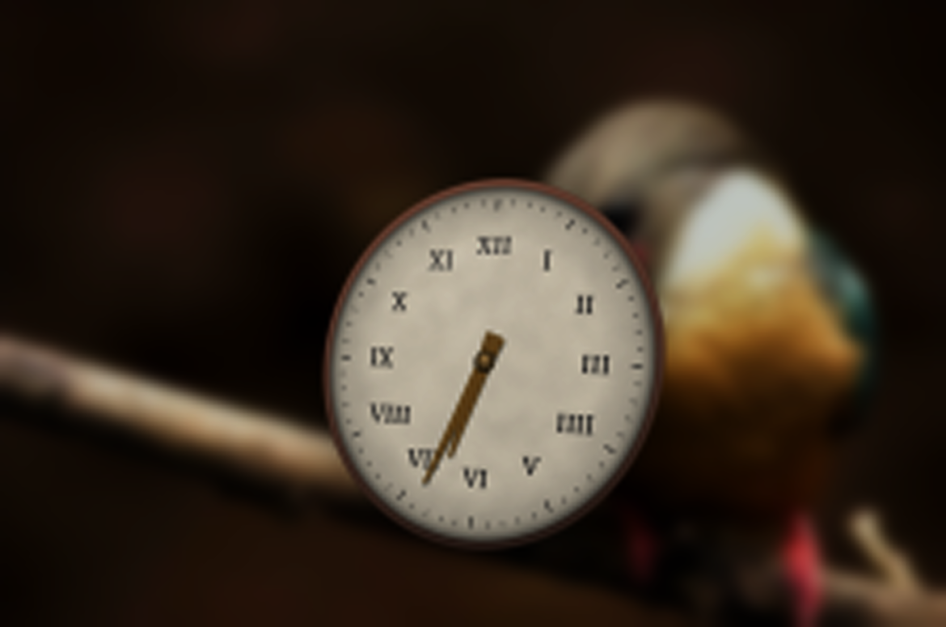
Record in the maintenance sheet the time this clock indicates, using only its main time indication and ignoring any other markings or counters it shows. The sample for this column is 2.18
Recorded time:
6.34
